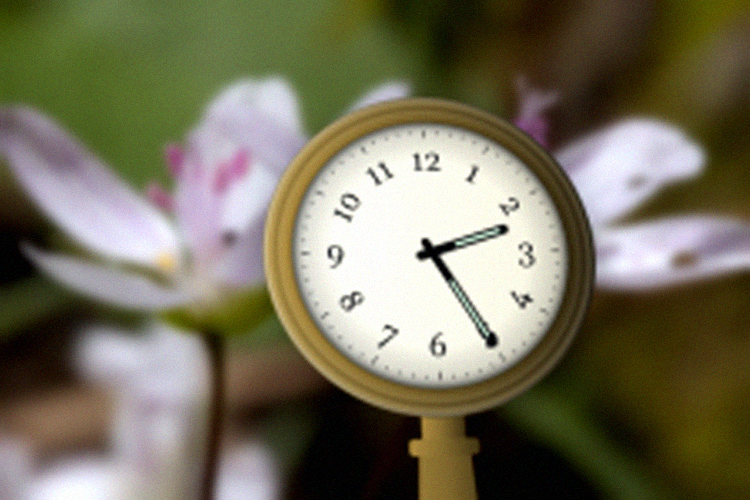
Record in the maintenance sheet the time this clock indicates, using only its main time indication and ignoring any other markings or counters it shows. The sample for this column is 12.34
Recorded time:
2.25
